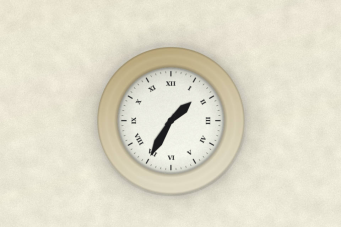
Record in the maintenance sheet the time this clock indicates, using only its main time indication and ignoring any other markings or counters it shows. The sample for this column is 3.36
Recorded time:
1.35
